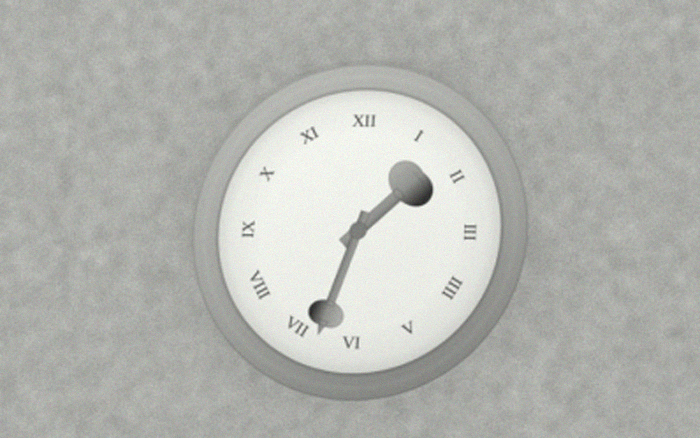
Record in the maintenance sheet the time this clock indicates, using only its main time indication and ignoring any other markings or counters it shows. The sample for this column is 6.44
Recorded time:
1.33
